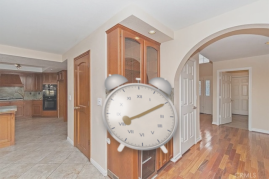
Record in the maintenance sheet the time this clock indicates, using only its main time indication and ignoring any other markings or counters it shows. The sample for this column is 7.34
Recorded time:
8.10
